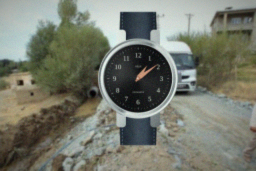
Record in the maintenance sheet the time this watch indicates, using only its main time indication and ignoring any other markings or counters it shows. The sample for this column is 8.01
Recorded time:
1.09
